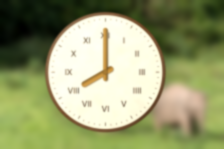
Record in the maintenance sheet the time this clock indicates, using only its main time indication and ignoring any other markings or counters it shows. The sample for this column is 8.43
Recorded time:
8.00
